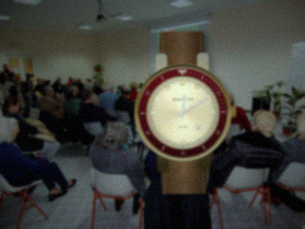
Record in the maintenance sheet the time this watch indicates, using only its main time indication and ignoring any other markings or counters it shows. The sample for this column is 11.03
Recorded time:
12.10
